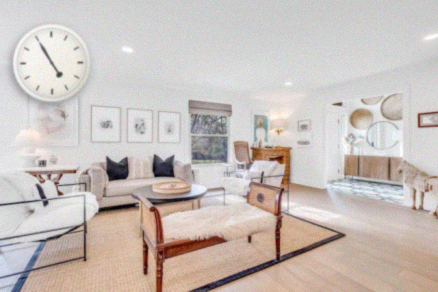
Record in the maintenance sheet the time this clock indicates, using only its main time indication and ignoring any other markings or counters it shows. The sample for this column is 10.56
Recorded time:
4.55
